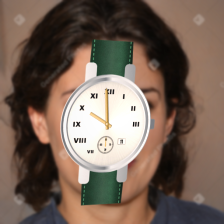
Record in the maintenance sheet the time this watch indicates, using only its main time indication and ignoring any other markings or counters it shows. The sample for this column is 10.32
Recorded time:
9.59
